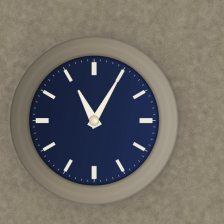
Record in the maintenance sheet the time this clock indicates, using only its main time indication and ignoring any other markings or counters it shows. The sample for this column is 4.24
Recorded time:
11.05
